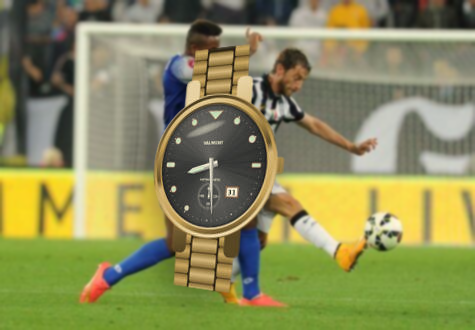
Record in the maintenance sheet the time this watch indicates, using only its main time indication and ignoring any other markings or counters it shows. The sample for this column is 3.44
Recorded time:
8.29
